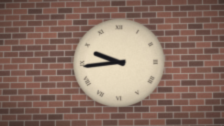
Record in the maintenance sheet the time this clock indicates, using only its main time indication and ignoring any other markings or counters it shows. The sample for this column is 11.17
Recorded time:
9.44
